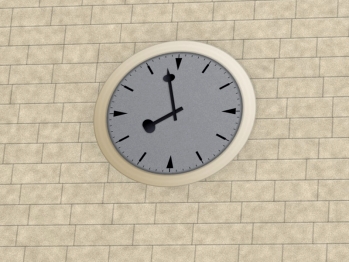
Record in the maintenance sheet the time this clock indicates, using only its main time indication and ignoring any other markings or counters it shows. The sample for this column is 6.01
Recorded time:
7.58
